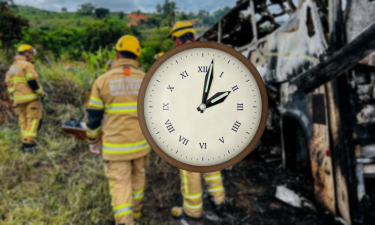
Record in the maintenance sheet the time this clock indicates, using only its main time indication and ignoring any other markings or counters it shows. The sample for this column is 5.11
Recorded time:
2.02
